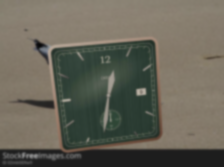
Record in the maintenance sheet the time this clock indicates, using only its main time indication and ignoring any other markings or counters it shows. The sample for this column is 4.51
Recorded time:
12.32
